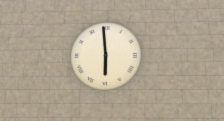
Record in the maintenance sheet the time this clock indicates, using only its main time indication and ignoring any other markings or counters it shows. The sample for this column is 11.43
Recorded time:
5.59
